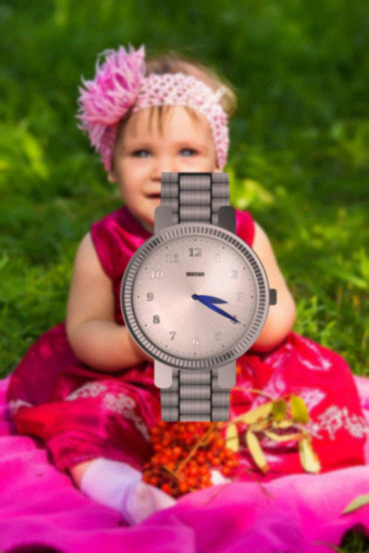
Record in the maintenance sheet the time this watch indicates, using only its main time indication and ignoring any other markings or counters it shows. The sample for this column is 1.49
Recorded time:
3.20
